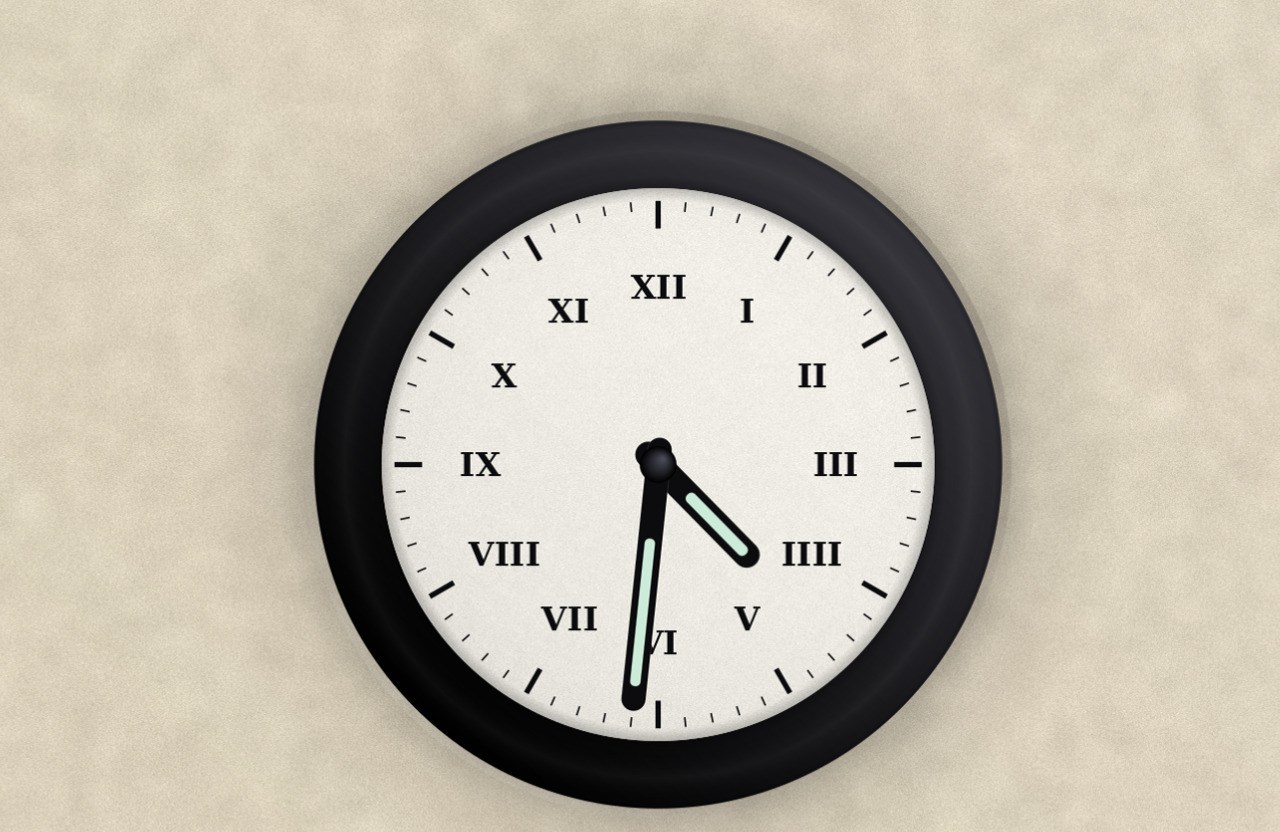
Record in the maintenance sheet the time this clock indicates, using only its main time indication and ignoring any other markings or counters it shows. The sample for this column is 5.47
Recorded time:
4.31
